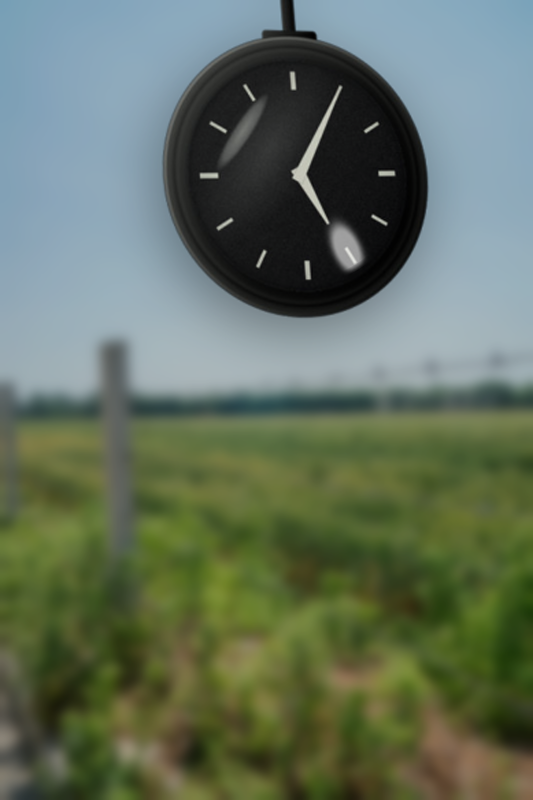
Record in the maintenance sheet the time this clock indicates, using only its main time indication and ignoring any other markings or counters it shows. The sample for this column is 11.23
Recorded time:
5.05
